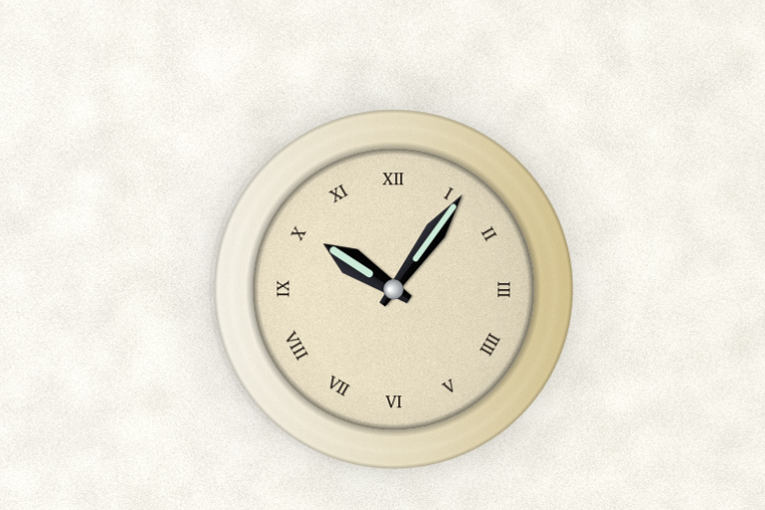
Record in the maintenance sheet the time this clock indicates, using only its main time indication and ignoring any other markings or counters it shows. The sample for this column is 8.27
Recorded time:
10.06
